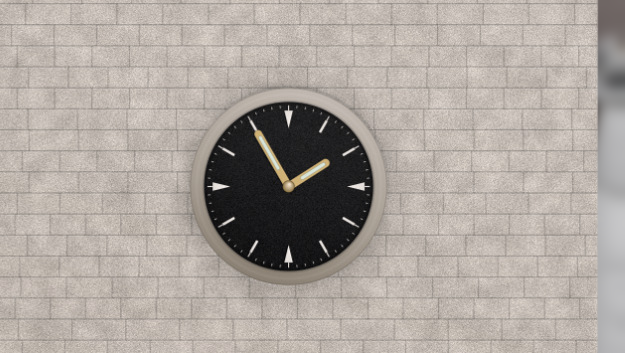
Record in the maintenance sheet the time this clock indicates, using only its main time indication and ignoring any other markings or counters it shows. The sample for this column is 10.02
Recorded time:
1.55
